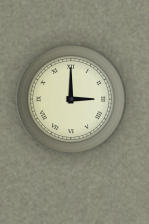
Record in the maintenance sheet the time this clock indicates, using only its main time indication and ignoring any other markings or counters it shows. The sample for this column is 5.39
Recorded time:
3.00
